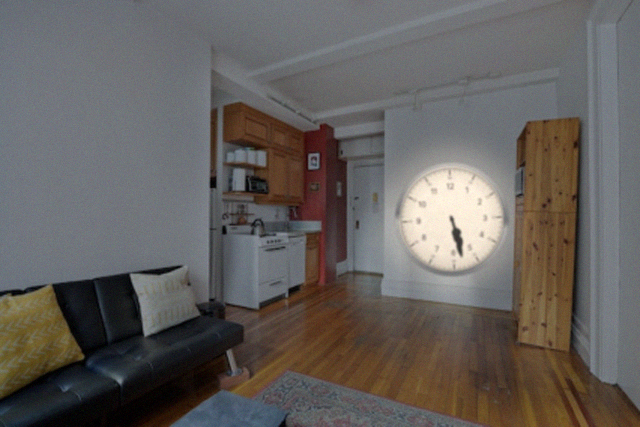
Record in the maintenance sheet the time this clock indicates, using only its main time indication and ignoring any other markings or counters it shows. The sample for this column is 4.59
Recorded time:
5.28
